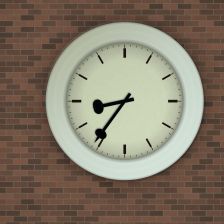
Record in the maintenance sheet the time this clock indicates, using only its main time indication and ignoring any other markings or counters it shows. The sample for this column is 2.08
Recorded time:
8.36
